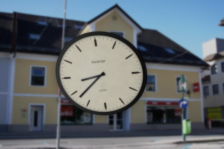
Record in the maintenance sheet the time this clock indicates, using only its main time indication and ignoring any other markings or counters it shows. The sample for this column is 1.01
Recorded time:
8.38
